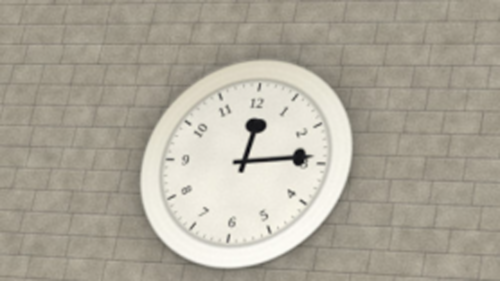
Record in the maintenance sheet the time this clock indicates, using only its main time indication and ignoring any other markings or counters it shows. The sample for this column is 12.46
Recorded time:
12.14
